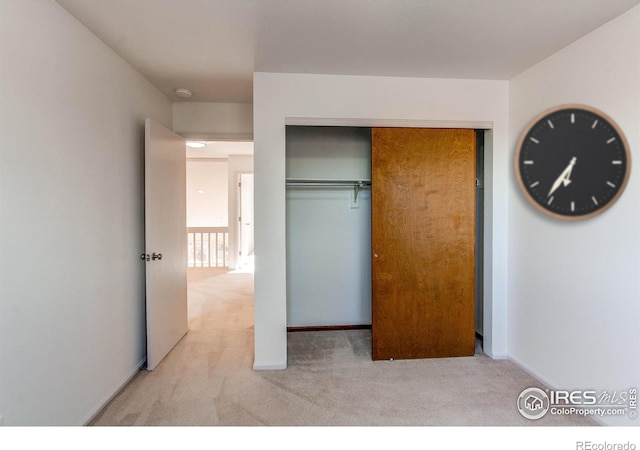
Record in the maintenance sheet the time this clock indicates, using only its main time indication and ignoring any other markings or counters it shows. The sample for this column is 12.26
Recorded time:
6.36
